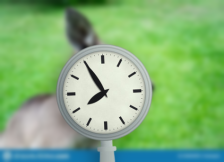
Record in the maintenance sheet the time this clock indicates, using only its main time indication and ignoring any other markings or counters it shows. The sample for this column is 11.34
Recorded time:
7.55
